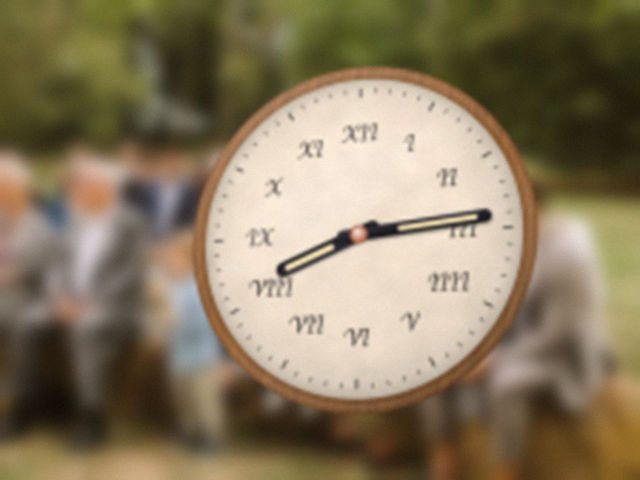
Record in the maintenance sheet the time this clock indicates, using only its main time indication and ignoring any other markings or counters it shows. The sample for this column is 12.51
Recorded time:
8.14
